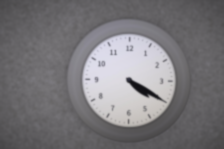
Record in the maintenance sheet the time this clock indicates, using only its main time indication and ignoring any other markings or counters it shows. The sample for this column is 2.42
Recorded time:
4.20
